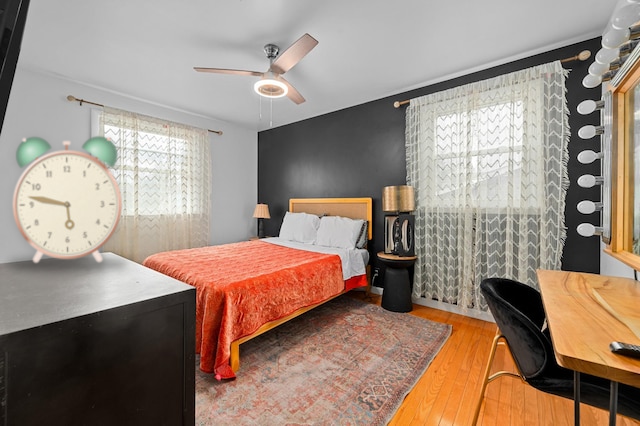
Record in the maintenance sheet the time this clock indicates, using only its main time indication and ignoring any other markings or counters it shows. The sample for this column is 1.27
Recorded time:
5.47
